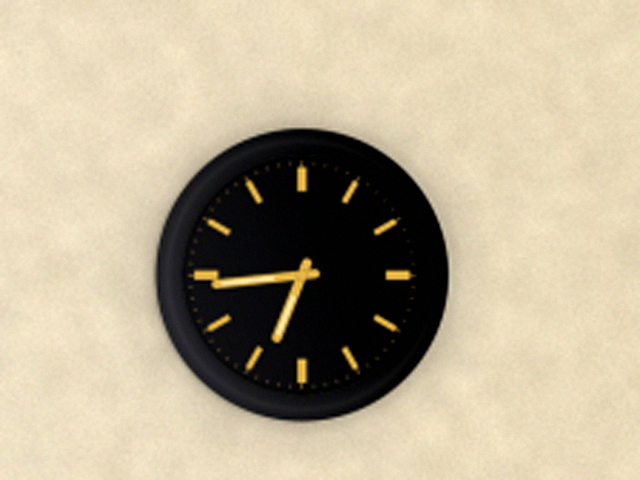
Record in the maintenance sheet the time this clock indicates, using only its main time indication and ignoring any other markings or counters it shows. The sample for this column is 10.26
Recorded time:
6.44
